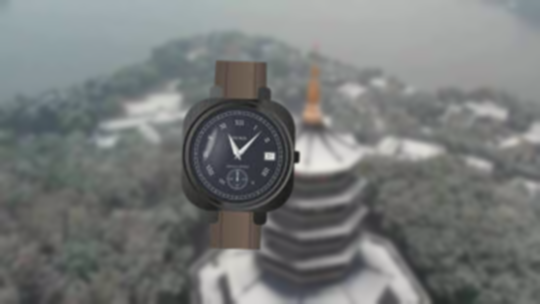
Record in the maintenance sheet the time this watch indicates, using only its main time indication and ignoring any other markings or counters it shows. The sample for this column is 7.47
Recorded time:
11.07
